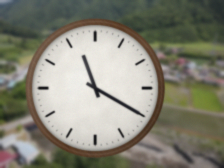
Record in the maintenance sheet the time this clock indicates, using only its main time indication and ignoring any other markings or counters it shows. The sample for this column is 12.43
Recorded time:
11.20
